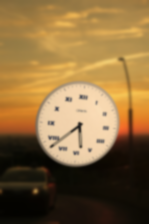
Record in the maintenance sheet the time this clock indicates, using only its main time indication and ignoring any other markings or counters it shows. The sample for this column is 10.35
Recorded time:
5.38
